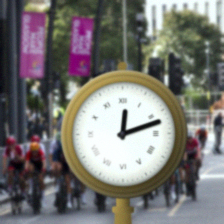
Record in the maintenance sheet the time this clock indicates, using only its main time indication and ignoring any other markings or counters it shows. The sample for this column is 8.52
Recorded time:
12.12
